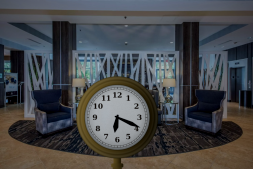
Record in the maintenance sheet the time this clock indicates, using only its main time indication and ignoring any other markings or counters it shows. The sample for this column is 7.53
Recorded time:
6.19
